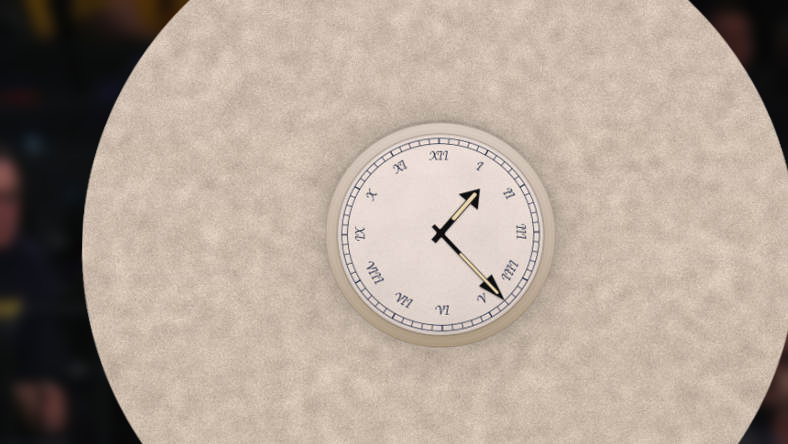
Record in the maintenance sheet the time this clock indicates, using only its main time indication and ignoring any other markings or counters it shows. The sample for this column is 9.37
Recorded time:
1.23
